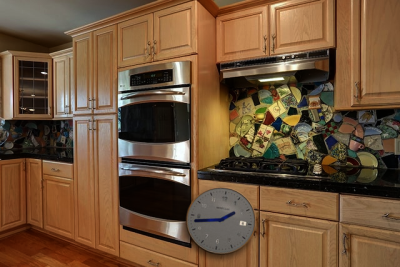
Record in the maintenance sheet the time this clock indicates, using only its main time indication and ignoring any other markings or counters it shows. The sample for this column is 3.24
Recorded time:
1.43
